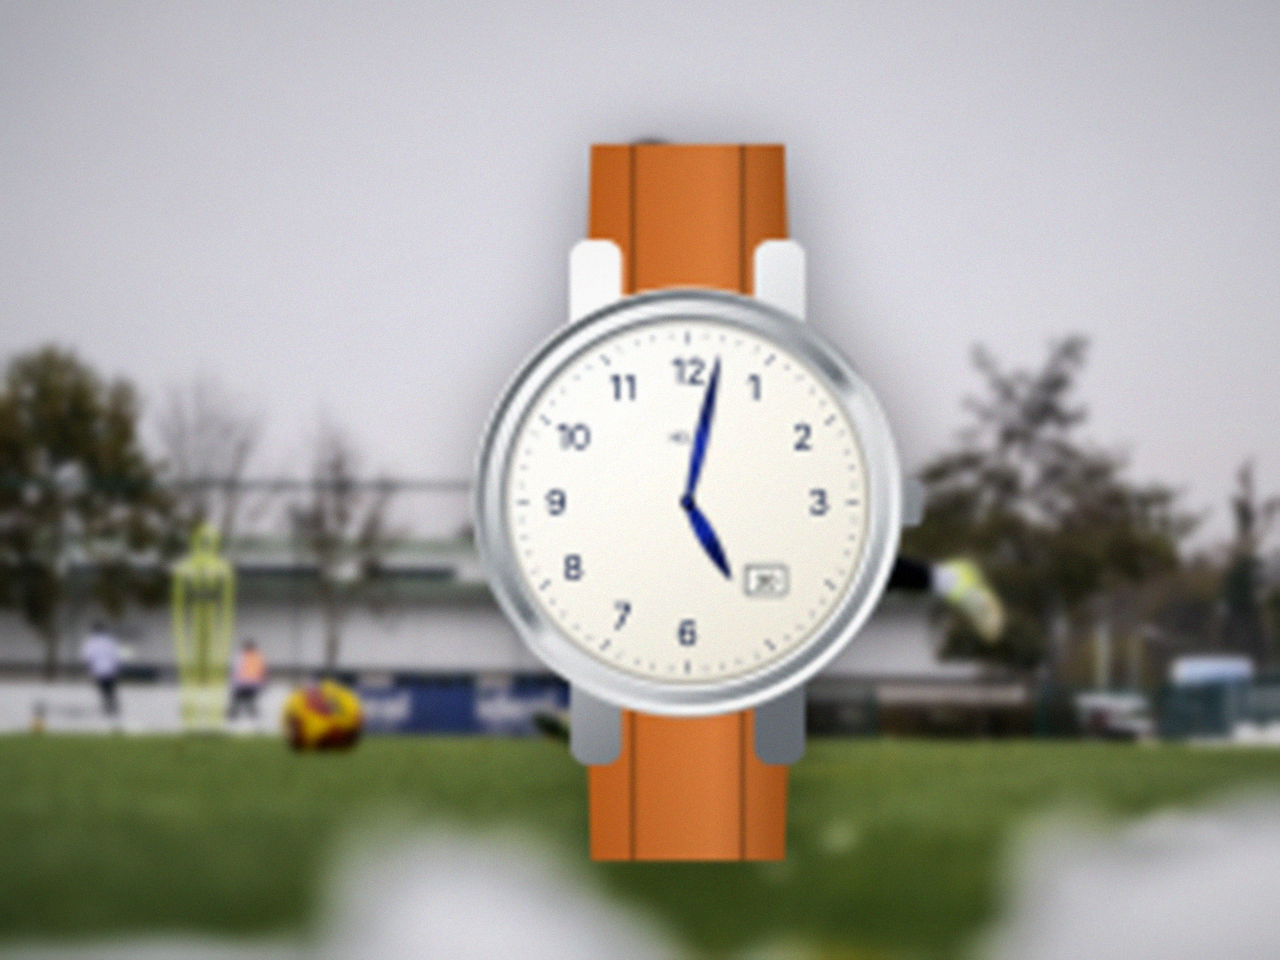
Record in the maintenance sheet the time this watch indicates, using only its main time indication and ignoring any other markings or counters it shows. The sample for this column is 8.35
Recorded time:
5.02
